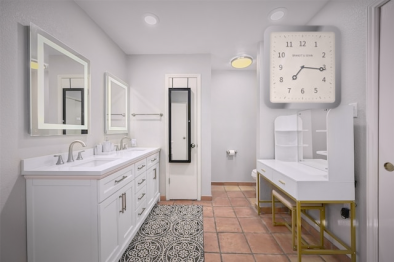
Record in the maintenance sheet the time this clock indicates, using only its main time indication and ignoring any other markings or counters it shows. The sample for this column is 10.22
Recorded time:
7.16
